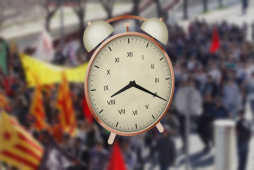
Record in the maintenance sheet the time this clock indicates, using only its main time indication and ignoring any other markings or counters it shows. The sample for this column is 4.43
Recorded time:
8.20
